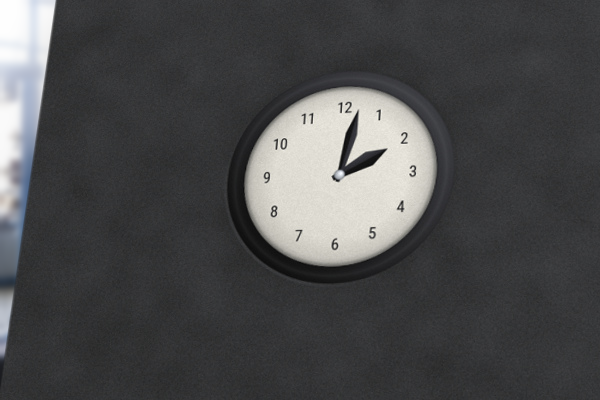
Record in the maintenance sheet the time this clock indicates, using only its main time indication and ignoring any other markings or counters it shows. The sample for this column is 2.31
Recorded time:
2.02
